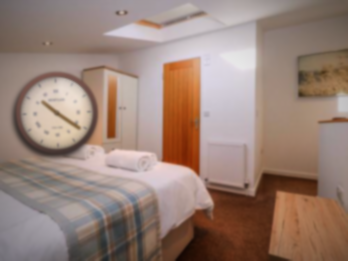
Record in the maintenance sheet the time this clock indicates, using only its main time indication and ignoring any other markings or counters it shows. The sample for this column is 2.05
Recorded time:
10.21
